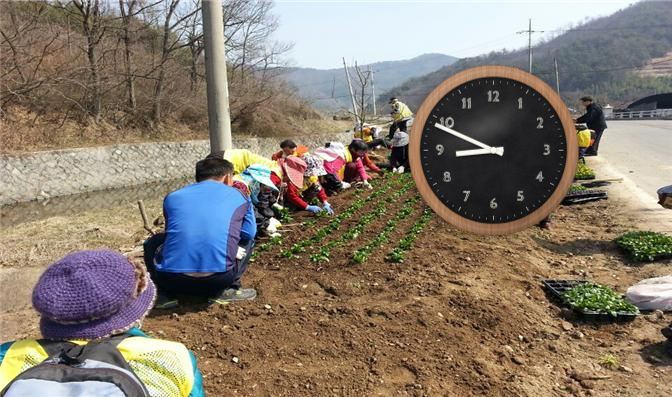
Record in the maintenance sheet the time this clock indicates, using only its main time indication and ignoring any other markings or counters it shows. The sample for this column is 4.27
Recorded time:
8.49
